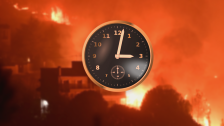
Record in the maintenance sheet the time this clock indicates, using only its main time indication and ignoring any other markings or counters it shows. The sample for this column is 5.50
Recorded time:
3.02
